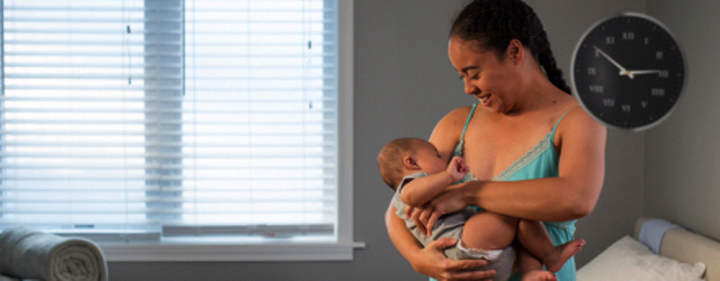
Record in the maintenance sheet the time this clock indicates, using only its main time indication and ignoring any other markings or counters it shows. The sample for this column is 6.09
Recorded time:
2.51
